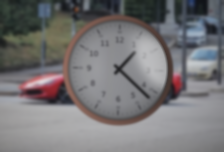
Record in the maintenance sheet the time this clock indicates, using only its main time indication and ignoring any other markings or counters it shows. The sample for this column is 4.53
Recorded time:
1.22
